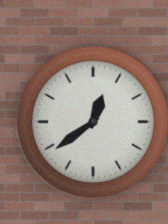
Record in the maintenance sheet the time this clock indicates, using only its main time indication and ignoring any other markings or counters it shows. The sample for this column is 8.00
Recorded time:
12.39
